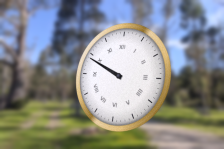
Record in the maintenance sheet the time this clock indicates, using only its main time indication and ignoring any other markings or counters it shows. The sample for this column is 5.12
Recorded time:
9.49
